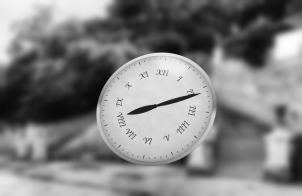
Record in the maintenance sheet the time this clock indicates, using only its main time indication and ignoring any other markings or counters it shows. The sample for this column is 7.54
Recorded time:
8.11
